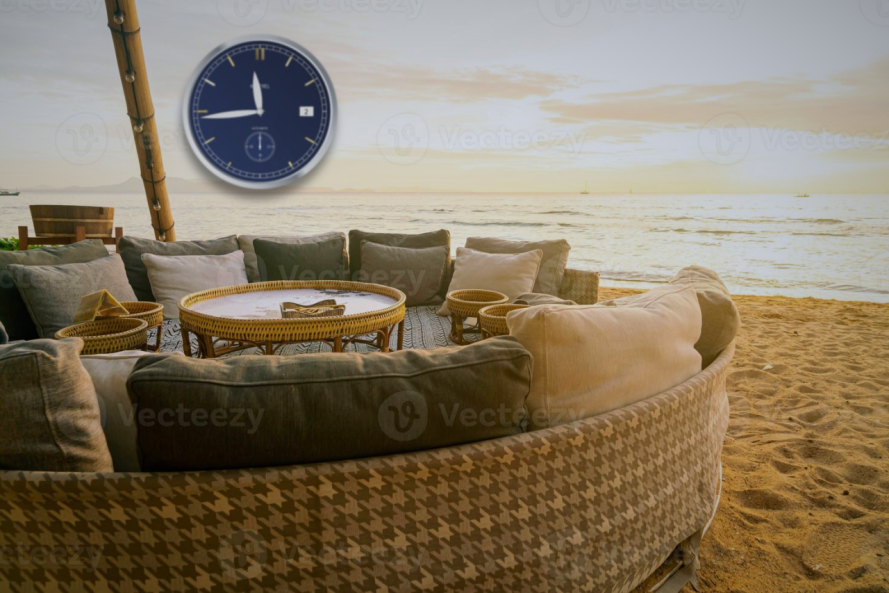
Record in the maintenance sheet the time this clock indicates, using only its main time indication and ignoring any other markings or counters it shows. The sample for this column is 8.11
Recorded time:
11.44
